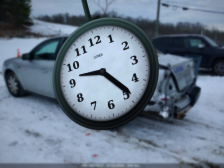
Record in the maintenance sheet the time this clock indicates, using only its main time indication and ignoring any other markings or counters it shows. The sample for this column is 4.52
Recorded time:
9.24
